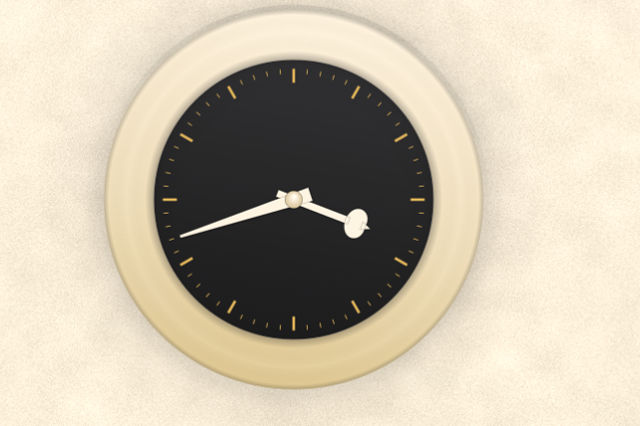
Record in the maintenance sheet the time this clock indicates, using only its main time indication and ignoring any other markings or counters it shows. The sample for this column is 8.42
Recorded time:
3.42
